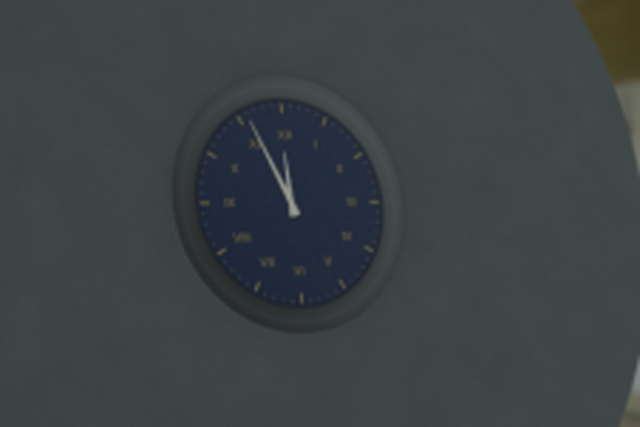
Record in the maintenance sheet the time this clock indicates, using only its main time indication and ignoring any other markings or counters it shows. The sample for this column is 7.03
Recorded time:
11.56
